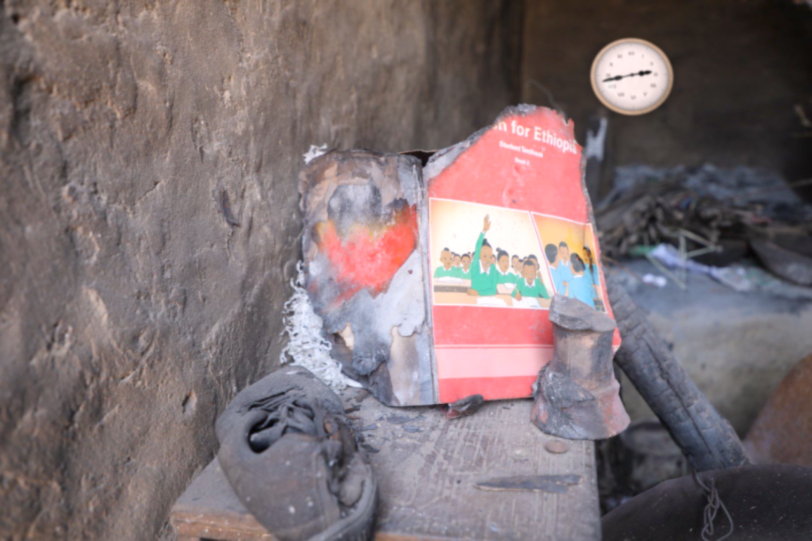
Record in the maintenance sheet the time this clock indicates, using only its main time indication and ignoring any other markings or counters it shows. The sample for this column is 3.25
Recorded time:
2.43
